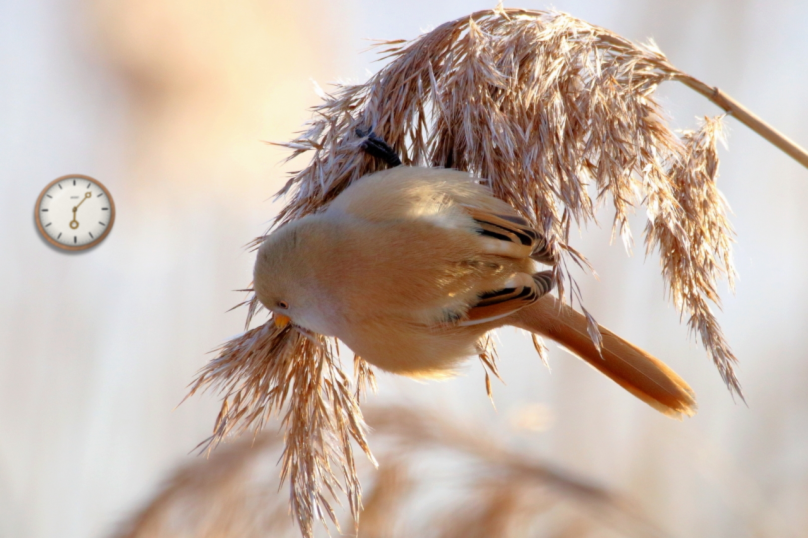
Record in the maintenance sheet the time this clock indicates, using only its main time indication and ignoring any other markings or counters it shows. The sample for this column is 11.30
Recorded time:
6.07
